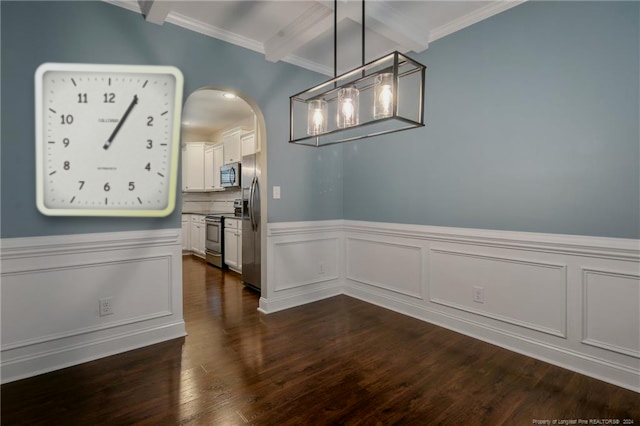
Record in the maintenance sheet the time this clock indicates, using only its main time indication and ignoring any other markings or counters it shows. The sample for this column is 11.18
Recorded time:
1.05
